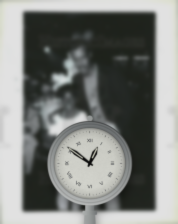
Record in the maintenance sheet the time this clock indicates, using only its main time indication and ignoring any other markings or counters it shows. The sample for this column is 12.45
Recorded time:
12.51
